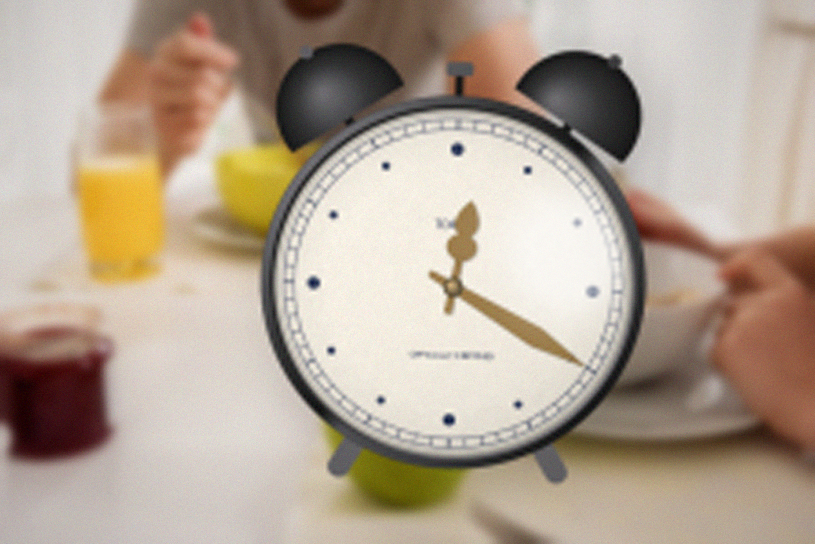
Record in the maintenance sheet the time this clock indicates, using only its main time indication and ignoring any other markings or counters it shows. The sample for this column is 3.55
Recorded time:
12.20
